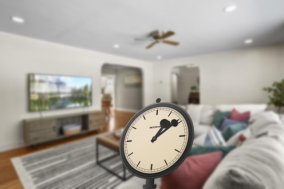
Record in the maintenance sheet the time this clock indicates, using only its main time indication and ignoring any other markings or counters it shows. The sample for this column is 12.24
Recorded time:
1.09
